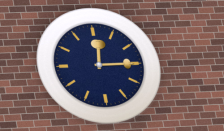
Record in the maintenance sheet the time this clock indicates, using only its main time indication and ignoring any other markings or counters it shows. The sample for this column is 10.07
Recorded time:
12.15
